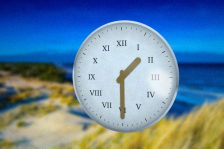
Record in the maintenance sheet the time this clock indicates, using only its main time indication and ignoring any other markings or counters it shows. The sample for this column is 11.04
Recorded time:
1.30
